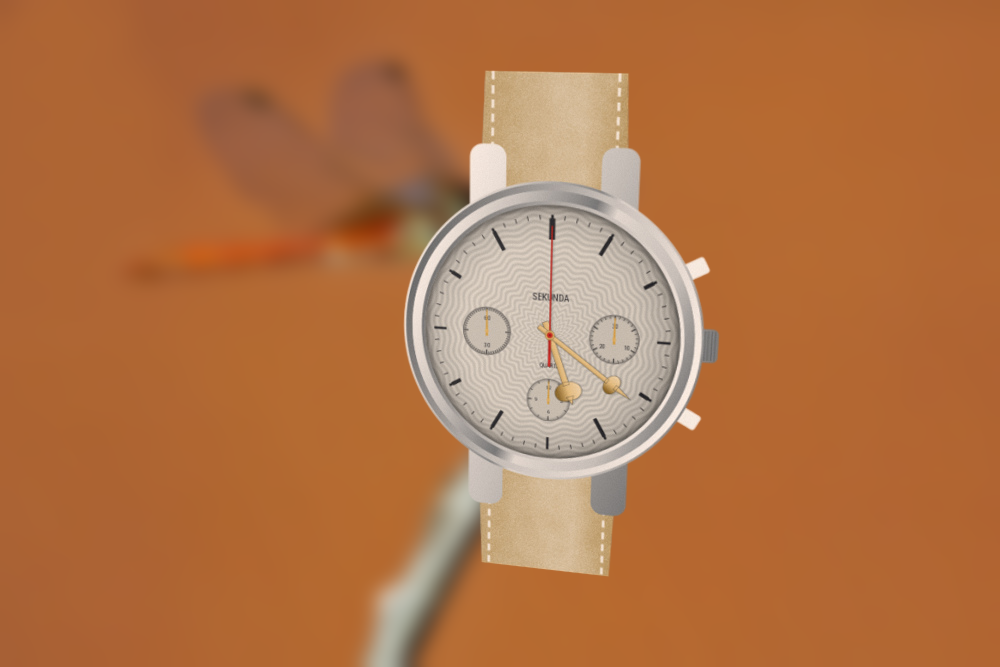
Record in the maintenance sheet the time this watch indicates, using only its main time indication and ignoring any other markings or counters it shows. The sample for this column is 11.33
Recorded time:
5.21
